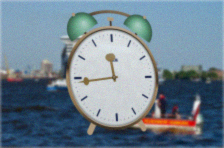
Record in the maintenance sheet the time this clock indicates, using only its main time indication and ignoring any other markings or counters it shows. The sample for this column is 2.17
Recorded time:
11.44
